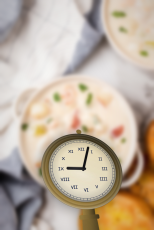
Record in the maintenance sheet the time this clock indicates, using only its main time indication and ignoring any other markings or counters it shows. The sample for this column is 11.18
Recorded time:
9.03
